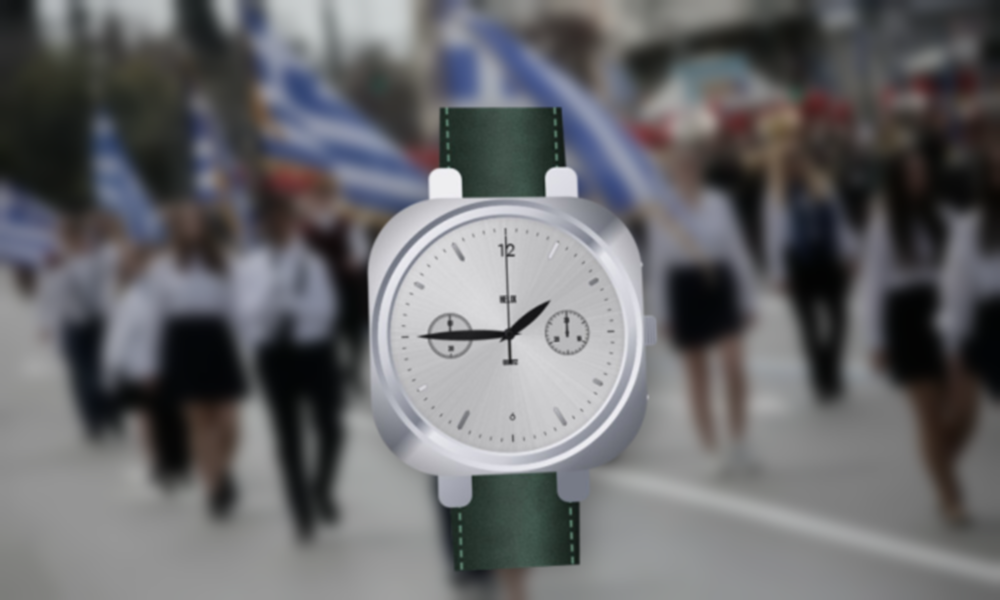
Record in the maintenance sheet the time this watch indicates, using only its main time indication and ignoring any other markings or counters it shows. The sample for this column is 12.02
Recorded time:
1.45
